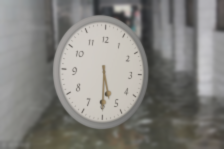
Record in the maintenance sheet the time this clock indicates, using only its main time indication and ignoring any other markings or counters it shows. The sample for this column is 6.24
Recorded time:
5.30
